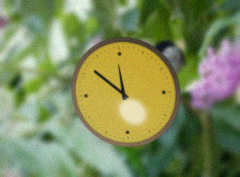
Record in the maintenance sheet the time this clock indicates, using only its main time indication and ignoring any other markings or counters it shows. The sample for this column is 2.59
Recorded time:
11.52
